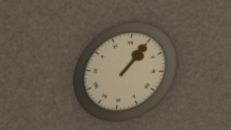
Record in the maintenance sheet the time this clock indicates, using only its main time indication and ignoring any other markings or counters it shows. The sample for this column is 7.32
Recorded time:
1.05
